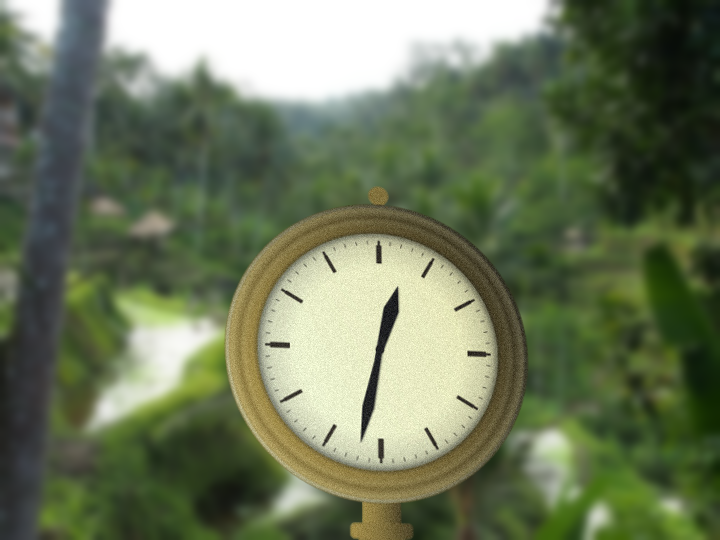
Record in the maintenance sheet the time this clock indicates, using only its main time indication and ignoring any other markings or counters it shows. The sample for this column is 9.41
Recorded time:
12.32
